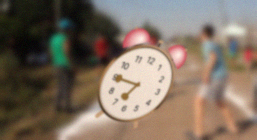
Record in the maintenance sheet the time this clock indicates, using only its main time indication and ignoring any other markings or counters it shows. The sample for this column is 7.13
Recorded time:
6.45
